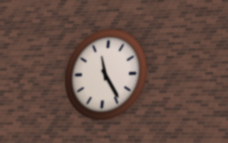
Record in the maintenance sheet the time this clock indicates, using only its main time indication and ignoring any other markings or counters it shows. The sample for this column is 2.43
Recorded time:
11.24
